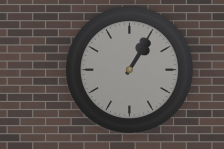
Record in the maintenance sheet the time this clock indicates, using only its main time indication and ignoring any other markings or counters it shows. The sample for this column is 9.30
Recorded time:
1.05
